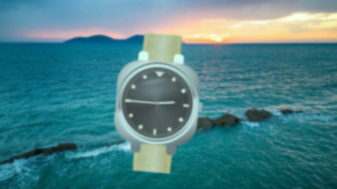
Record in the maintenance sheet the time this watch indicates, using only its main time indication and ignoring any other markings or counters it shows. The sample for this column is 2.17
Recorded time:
2.45
